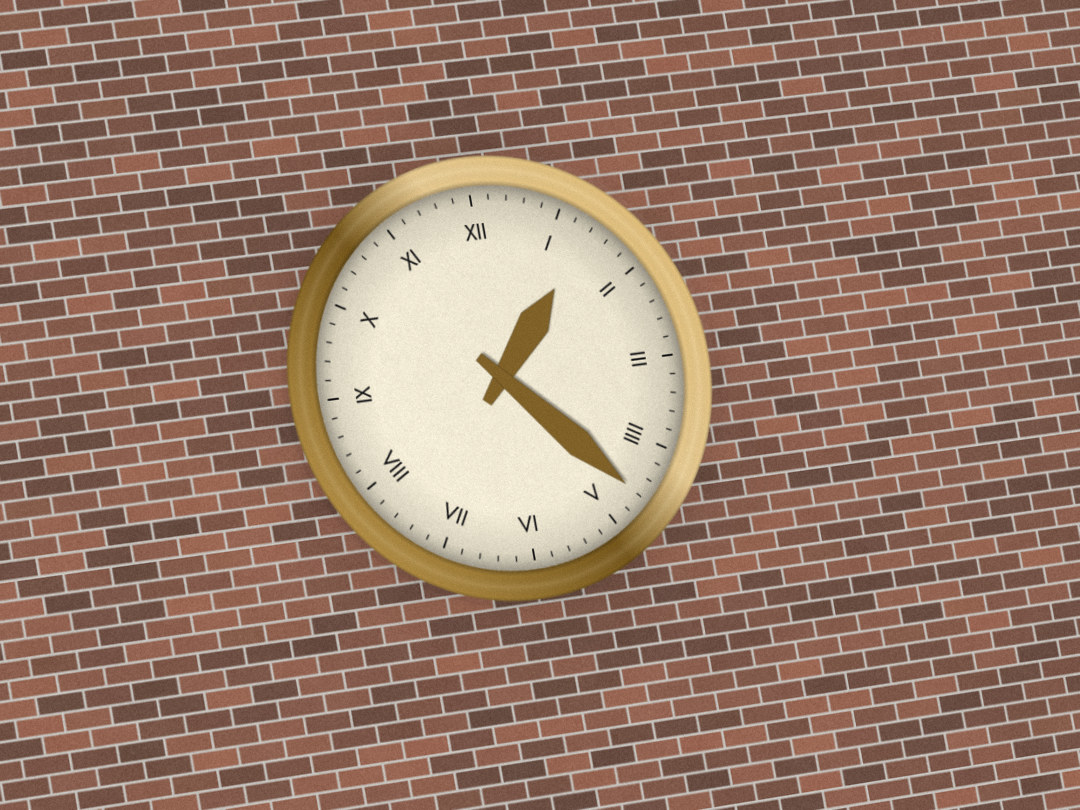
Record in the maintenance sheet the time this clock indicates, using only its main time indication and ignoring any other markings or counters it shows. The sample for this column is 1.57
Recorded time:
1.23
